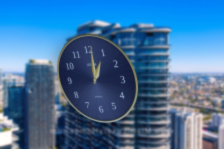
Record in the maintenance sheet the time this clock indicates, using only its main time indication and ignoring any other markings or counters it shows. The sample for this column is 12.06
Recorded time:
1.01
